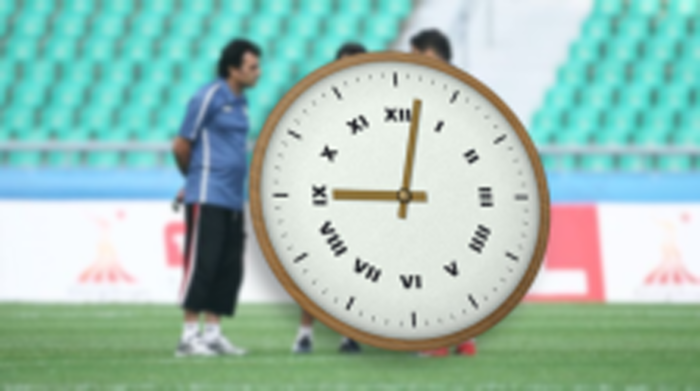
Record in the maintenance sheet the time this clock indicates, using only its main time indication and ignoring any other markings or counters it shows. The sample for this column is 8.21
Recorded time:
9.02
